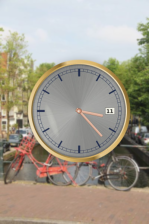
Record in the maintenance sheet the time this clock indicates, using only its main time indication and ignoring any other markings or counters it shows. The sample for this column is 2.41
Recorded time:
3.23
